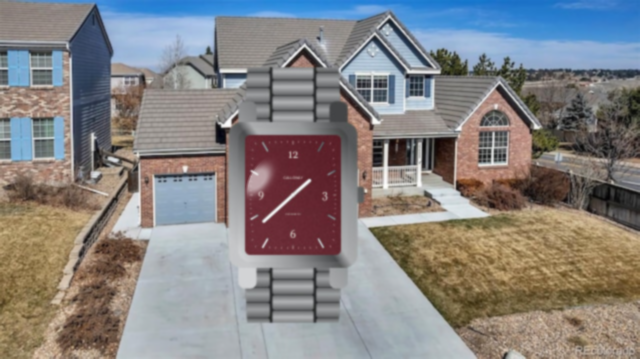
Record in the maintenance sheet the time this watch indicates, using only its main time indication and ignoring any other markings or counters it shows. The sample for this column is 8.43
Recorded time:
1.38
